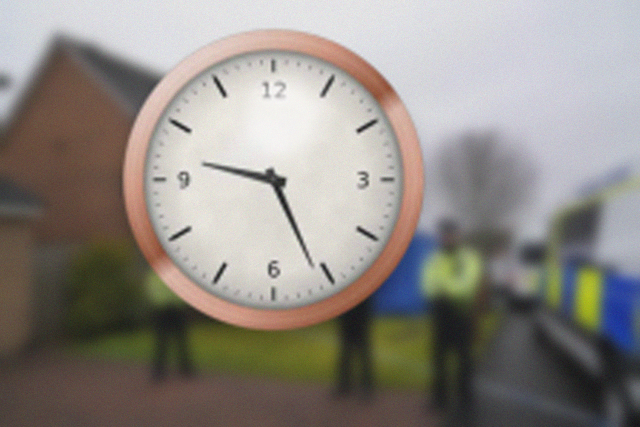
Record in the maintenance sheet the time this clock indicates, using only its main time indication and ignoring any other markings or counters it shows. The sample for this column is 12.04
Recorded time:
9.26
